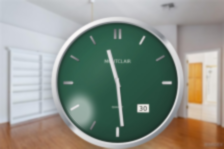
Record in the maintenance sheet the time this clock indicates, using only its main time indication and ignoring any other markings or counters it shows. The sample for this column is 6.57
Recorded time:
11.29
